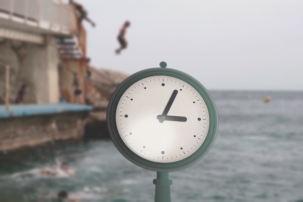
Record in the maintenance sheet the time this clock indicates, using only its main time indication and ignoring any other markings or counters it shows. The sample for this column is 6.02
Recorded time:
3.04
